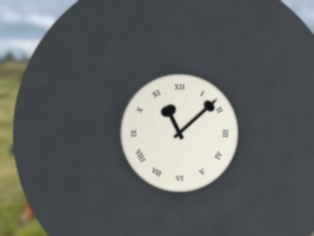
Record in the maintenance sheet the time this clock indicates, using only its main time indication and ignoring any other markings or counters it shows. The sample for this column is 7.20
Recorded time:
11.08
